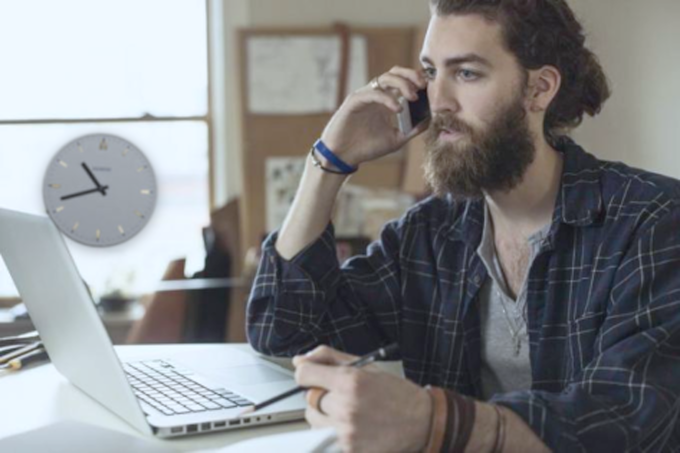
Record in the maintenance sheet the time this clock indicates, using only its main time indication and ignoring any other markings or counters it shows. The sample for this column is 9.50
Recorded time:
10.42
